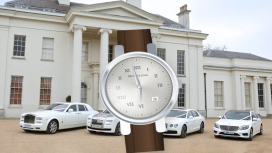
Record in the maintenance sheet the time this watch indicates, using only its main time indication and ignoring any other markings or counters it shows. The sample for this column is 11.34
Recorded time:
5.58
